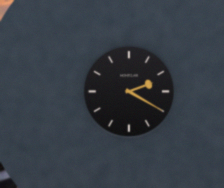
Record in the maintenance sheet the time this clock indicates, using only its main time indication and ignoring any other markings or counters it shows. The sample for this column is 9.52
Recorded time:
2.20
